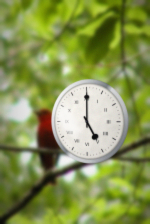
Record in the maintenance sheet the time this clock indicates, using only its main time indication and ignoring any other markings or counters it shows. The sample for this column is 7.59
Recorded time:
5.00
